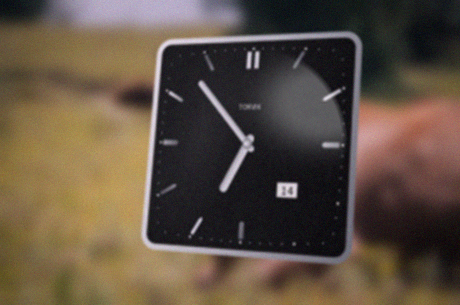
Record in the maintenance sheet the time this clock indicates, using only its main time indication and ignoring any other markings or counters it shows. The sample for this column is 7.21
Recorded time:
6.53
